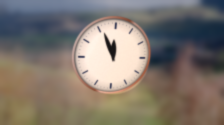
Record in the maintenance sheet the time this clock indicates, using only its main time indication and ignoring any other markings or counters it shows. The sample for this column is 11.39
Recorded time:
11.56
